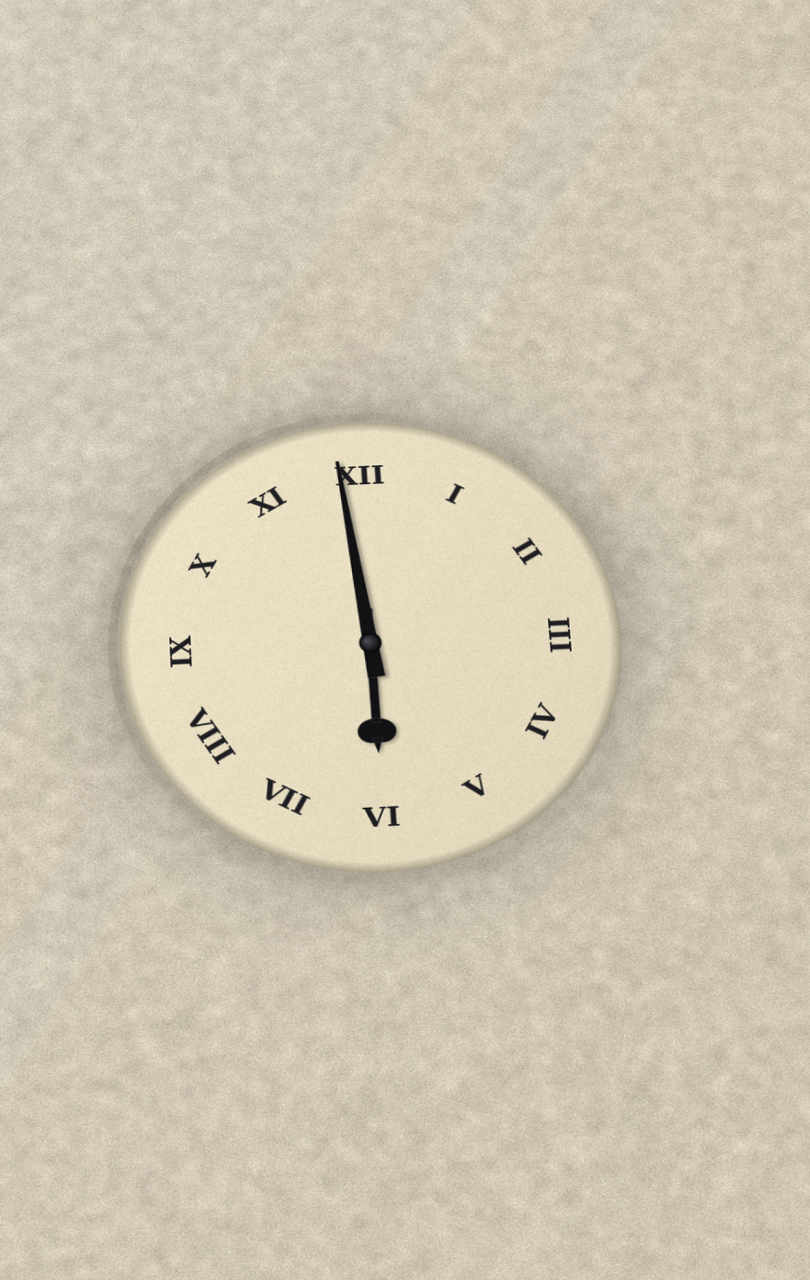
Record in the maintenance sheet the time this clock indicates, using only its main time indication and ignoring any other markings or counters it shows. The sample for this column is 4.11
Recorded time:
5.59
